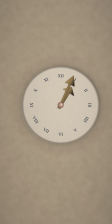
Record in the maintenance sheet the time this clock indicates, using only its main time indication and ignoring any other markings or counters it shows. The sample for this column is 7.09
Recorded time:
1.04
